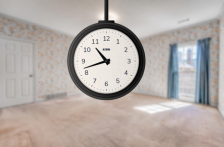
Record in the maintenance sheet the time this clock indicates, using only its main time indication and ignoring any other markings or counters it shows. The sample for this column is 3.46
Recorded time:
10.42
